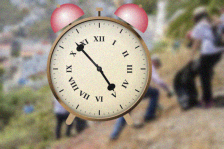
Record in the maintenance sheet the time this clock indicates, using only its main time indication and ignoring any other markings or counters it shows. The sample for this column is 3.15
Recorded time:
4.53
